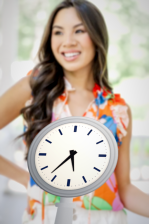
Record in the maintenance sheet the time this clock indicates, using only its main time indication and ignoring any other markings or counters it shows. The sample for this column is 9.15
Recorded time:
5.37
